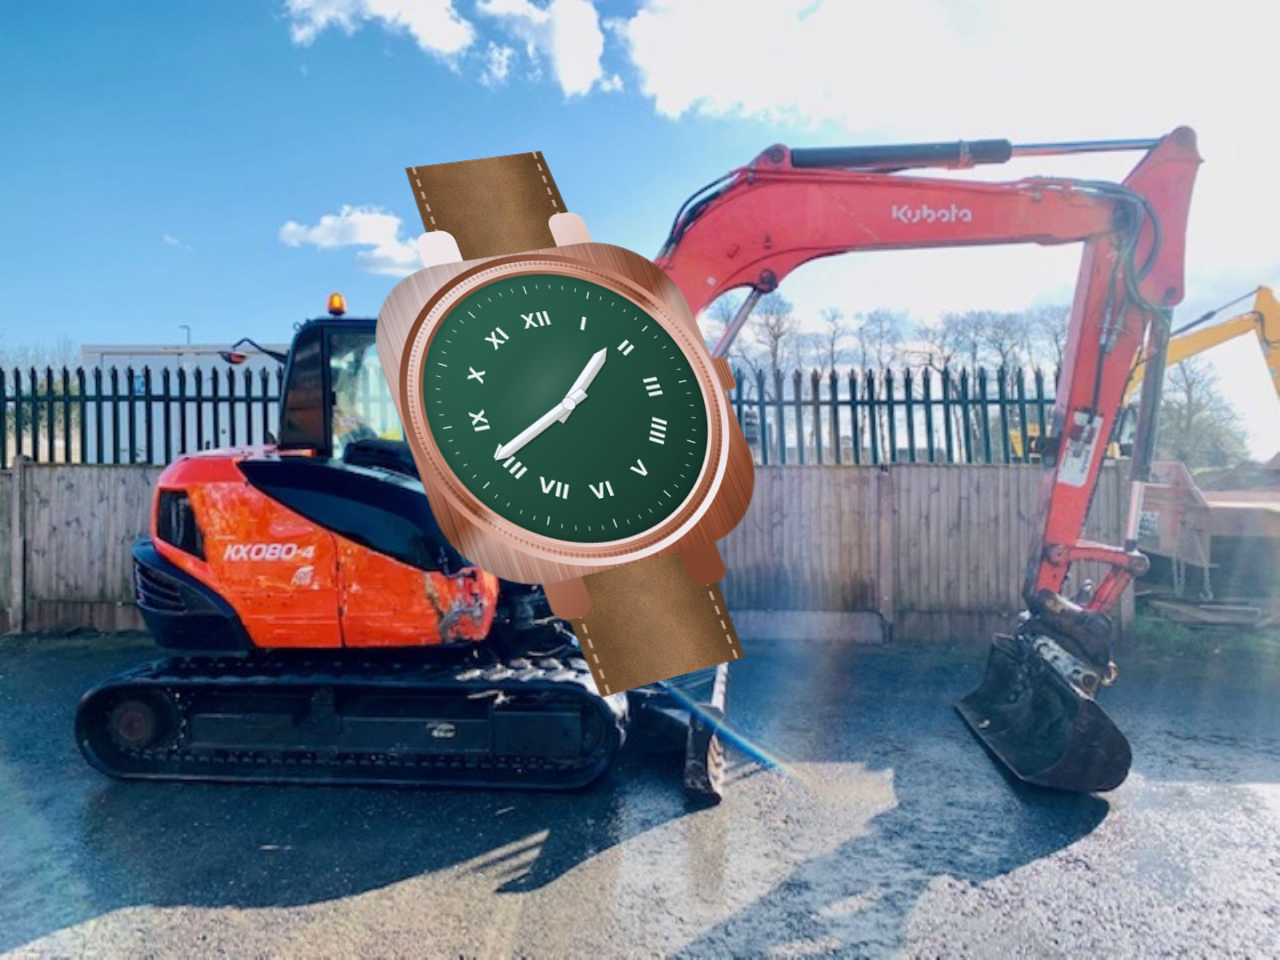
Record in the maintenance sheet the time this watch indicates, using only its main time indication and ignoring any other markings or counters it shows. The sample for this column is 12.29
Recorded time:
1.41
